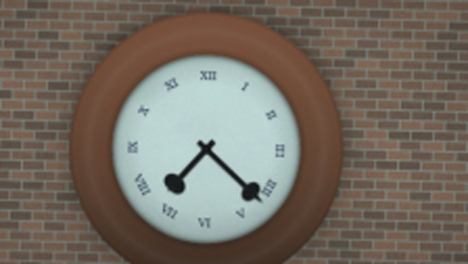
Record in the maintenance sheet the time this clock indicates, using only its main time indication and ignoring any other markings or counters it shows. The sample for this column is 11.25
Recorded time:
7.22
